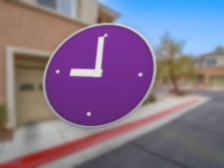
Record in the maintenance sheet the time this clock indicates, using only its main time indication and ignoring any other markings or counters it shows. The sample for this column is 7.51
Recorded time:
8.59
